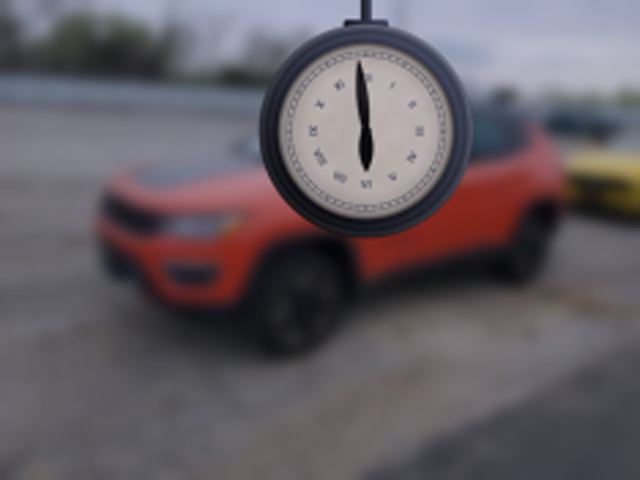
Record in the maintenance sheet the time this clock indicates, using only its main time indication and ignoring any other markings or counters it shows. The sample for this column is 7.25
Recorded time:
5.59
